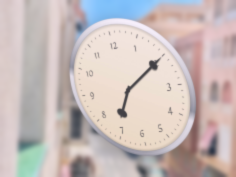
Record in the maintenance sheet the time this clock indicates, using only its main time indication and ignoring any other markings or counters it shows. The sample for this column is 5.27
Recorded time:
7.10
